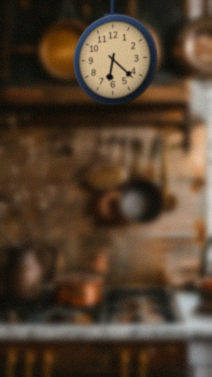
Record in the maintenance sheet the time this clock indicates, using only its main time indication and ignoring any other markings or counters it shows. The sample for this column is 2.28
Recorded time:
6.22
